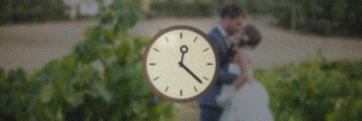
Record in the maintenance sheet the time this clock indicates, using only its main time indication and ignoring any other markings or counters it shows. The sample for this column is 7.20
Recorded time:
12.22
